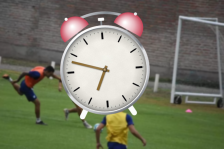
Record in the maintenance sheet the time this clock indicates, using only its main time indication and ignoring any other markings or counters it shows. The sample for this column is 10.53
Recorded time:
6.48
